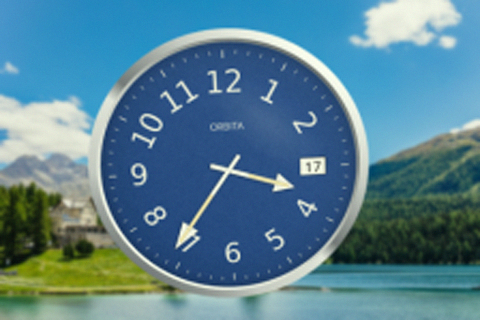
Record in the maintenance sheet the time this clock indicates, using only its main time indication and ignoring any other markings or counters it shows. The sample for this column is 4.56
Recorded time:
3.36
